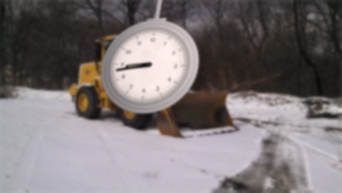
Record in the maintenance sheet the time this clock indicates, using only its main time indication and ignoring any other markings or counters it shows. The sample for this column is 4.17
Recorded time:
8.43
